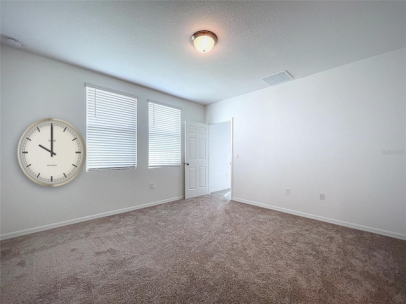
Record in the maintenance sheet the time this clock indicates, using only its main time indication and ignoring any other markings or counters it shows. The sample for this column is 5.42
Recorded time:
10.00
